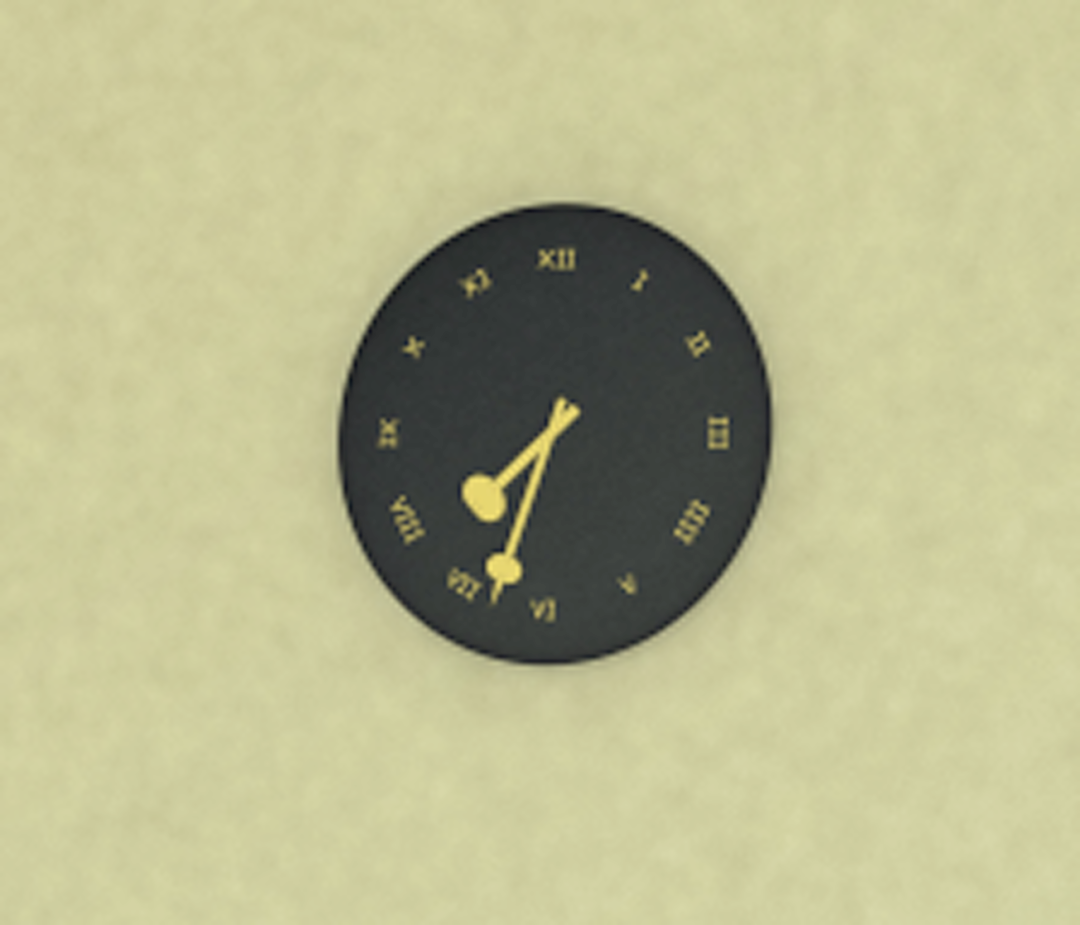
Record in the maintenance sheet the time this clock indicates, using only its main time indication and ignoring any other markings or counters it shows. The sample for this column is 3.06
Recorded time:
7.33
